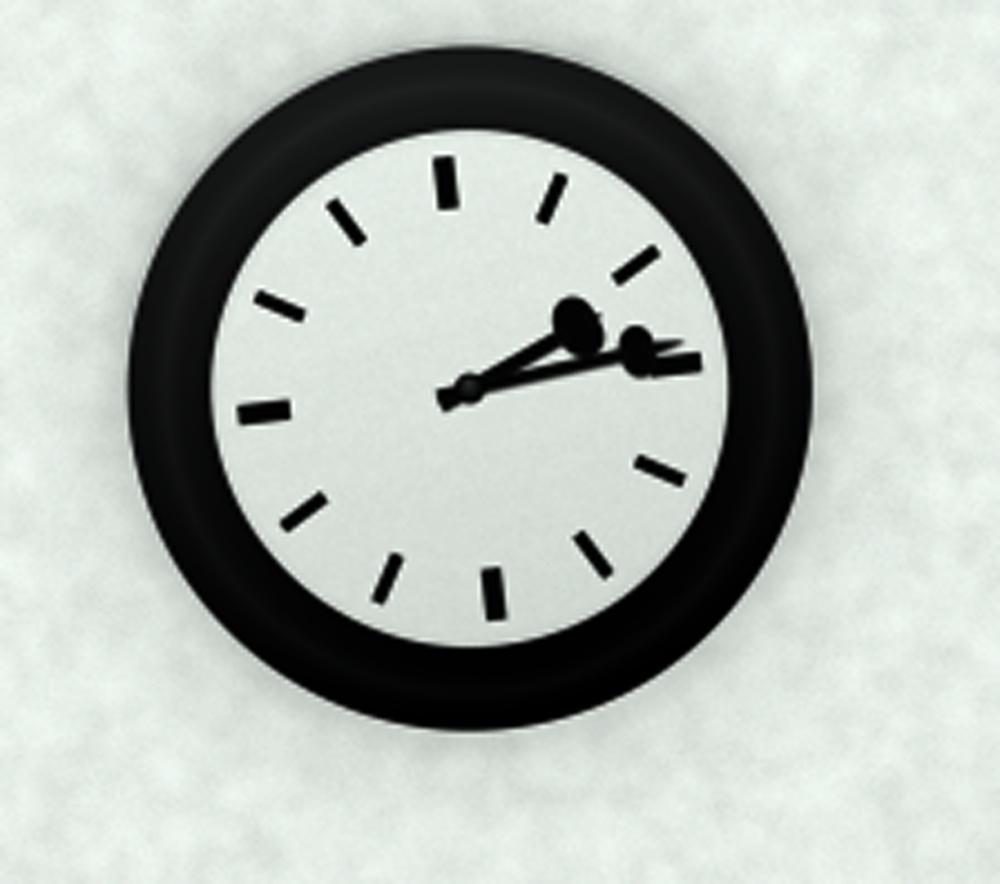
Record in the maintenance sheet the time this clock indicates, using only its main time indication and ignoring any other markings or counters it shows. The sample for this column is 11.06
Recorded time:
2.14
